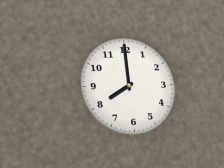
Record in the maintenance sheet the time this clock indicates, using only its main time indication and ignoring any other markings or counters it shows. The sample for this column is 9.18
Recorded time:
8.00
